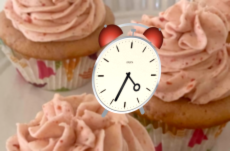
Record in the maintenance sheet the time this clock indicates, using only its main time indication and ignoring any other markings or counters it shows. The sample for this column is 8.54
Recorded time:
4.34
